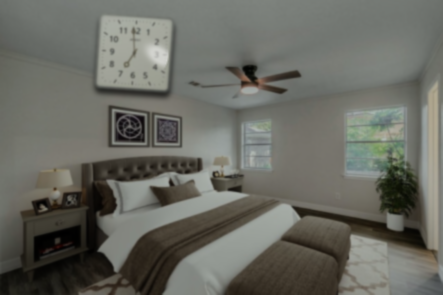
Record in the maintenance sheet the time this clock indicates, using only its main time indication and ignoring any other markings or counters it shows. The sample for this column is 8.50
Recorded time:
6.59
